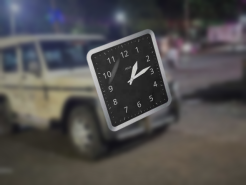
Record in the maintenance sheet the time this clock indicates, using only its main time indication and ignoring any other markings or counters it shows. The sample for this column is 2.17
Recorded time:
1.13
